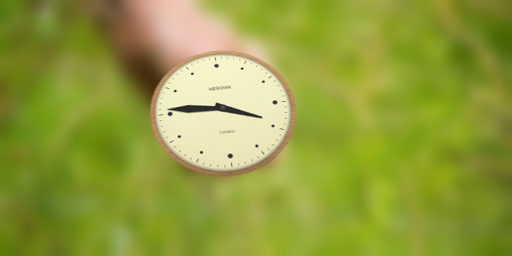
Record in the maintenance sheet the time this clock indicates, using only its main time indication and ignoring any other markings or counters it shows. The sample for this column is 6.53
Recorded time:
3.46
